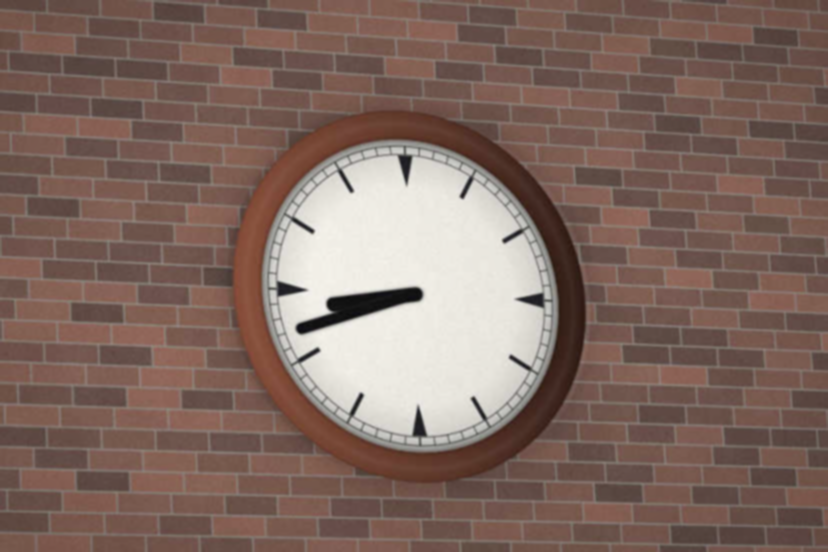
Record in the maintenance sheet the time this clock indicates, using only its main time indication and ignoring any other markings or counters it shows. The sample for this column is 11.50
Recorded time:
8.42
